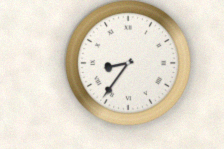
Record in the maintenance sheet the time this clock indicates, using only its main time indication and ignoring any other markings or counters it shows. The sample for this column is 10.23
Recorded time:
8.36
